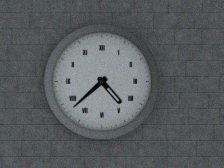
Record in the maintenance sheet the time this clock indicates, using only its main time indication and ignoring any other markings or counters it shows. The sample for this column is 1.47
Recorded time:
4.38
